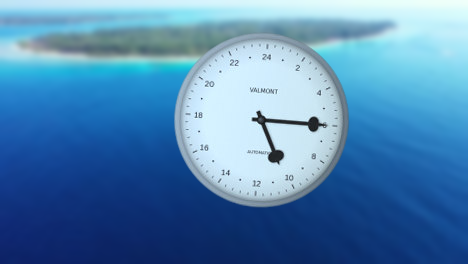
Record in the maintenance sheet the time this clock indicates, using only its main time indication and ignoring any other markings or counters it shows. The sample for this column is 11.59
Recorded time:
10.15
